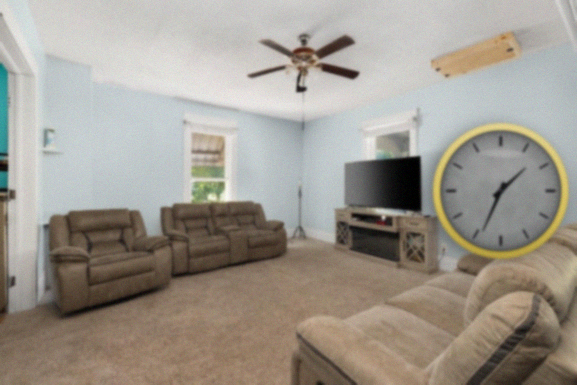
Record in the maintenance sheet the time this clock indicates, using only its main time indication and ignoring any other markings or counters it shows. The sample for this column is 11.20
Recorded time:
1.34
